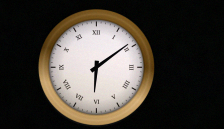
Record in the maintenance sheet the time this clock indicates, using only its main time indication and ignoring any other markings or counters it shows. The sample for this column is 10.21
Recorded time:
6.09
